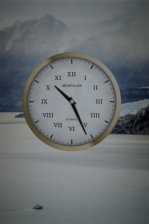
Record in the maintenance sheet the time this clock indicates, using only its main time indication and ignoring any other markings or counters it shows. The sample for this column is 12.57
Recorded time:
10.26
